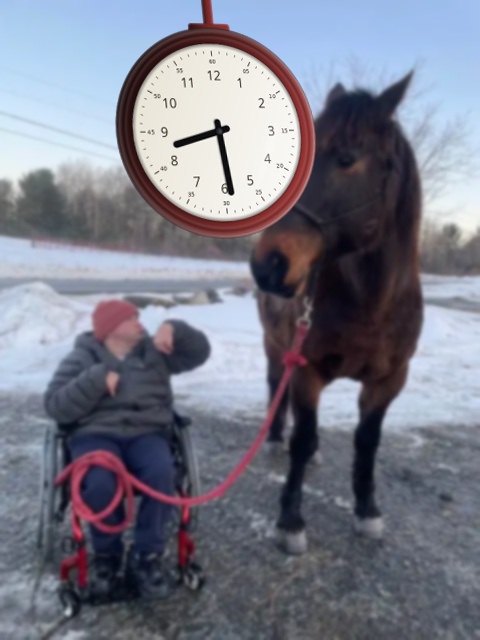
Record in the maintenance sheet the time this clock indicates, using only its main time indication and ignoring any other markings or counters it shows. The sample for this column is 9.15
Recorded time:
8.29
